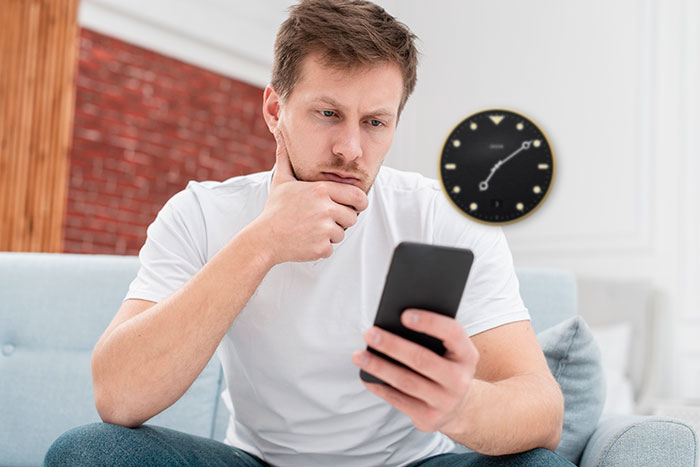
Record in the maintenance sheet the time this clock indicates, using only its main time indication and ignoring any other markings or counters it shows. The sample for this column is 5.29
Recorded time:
7.09
